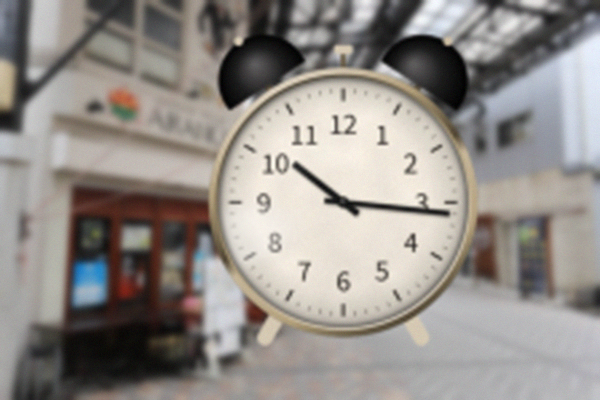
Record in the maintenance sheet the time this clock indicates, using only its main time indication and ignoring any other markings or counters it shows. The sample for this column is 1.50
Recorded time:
10.16
